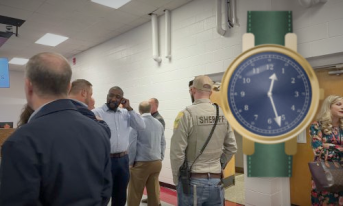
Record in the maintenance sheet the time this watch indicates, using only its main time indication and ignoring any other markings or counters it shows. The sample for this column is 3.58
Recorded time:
12.27
